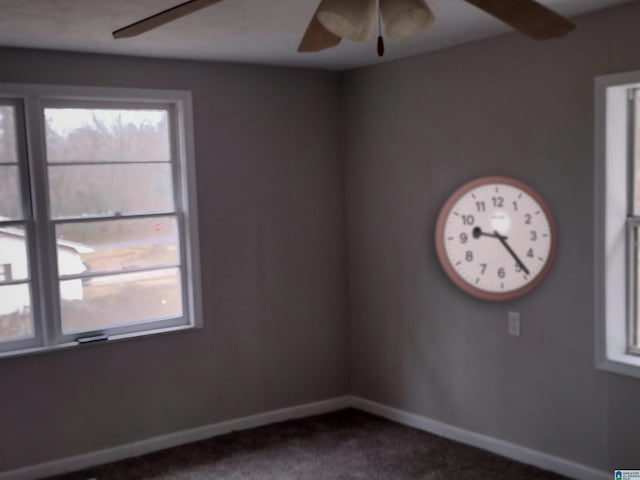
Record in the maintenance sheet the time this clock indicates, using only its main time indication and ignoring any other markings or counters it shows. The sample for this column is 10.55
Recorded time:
9.24
